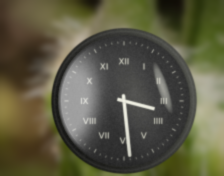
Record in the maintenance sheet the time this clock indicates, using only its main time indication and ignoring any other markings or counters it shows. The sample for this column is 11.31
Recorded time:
3.29
